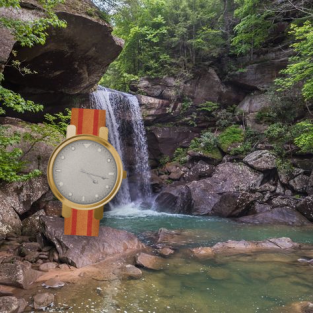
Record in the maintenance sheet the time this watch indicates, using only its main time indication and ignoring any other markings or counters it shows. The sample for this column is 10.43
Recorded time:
4.17
